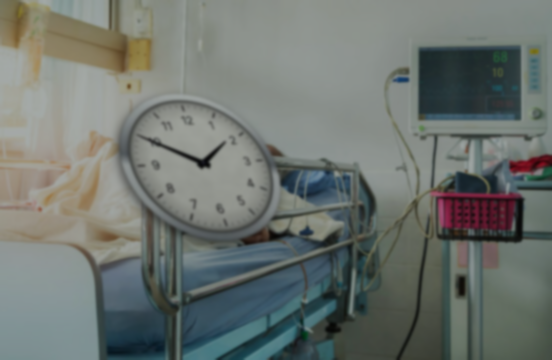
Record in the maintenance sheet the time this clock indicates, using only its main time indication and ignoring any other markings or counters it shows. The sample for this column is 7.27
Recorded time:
1.50
